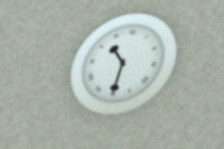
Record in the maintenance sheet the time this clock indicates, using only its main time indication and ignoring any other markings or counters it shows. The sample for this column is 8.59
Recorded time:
10.30
